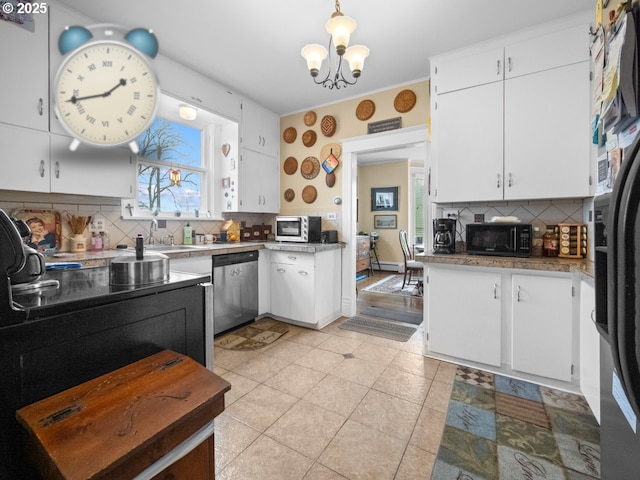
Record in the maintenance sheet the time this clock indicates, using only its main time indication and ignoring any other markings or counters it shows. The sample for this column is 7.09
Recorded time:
1.43
